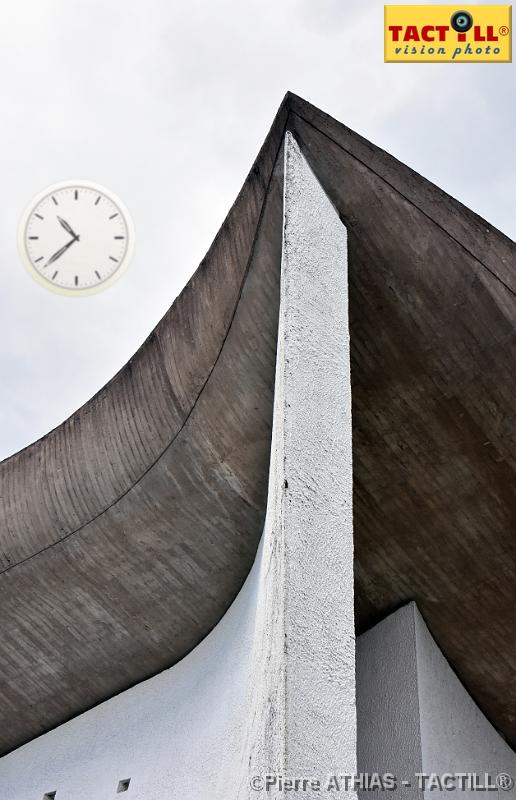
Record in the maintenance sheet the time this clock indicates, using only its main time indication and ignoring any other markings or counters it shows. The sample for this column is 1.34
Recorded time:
10.38
